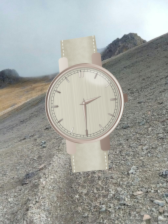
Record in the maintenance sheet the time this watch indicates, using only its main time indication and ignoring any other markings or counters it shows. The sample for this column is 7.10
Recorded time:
2.30
